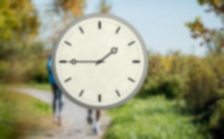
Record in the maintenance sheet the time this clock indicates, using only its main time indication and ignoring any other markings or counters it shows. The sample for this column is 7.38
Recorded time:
1.45
